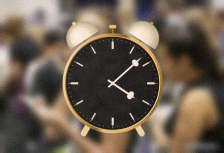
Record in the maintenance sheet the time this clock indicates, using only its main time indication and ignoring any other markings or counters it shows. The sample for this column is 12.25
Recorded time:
4.08
